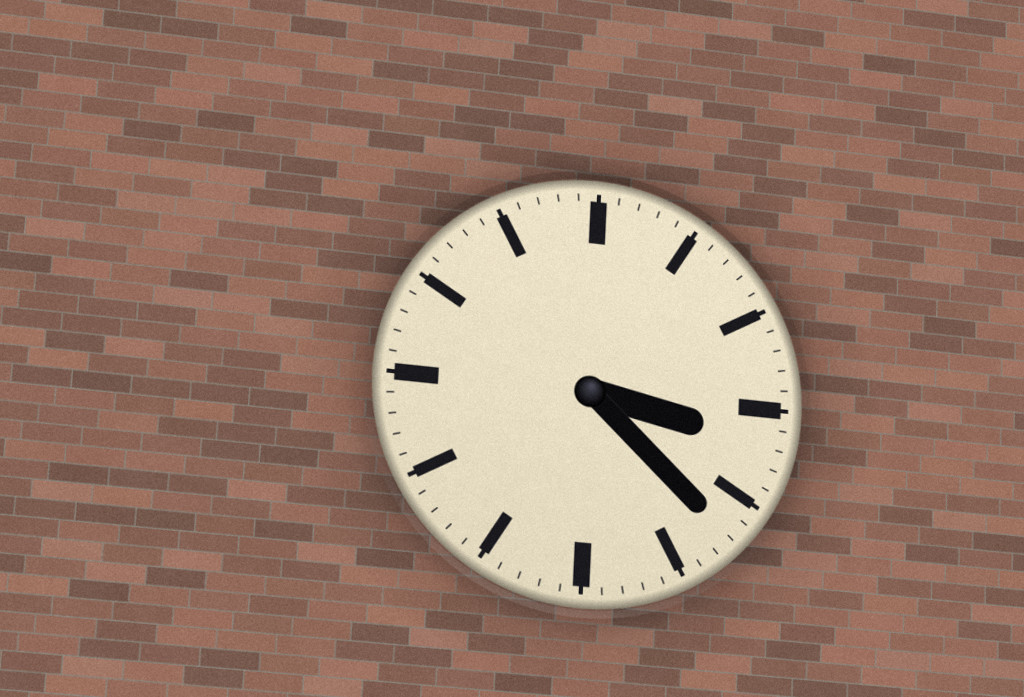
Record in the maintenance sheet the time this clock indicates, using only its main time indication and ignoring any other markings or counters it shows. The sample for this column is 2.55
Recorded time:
3.22
